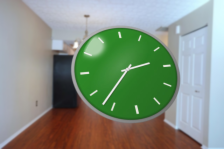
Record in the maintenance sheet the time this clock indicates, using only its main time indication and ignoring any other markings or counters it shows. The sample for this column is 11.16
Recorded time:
2.37
